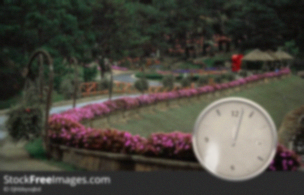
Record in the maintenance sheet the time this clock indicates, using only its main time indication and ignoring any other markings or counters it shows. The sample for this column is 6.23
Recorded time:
12.02
